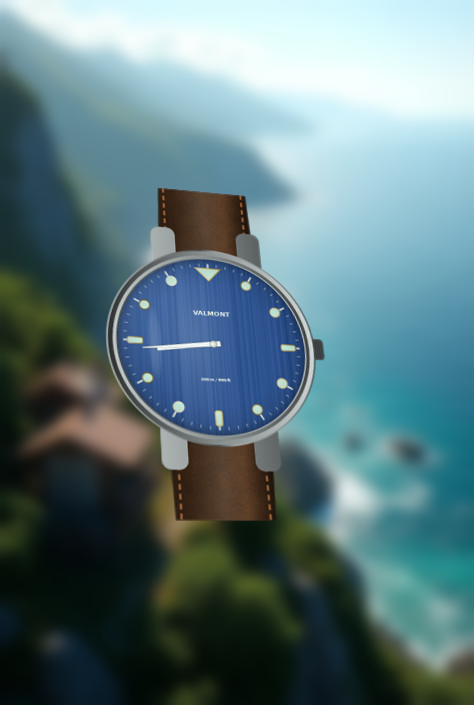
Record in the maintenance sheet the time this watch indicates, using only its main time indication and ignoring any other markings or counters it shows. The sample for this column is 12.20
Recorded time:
8.44
